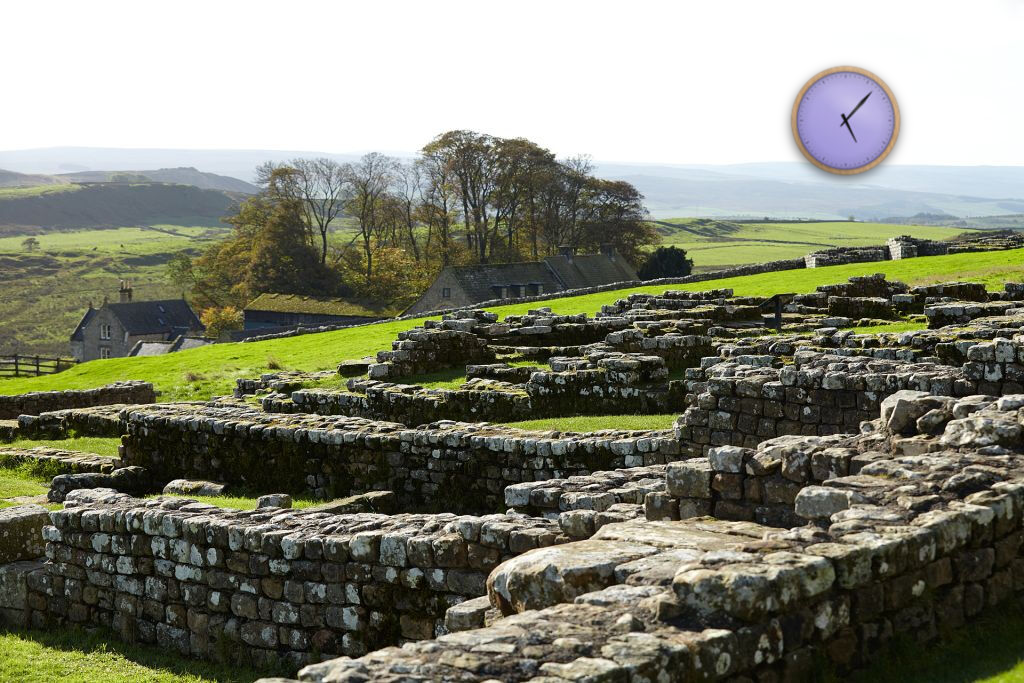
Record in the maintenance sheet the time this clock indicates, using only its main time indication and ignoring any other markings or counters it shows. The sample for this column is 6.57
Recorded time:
5.07
